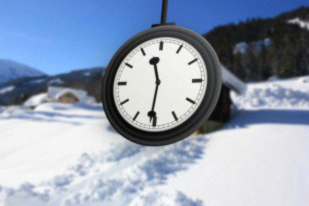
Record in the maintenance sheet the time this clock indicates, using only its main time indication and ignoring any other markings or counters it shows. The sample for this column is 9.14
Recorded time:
11.31
